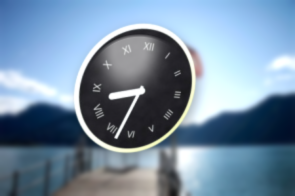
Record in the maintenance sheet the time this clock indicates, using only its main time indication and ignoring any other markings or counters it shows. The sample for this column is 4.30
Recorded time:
8.33
